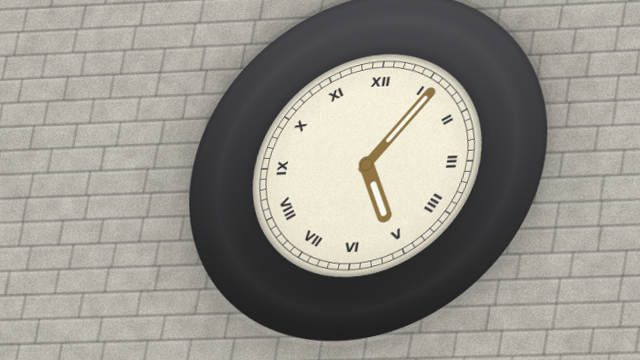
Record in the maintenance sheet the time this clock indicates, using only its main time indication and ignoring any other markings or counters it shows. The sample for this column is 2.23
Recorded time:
5.06
